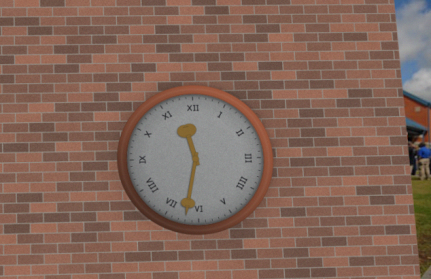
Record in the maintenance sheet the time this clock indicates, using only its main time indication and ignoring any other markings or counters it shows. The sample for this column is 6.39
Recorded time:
11.32
